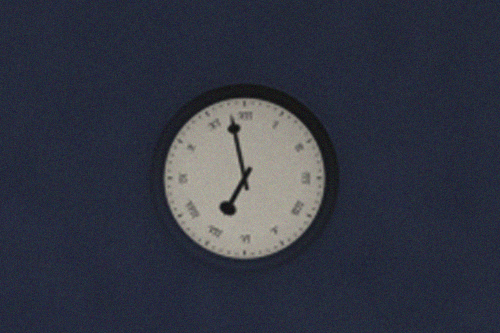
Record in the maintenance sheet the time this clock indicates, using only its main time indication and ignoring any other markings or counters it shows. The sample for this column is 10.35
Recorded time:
6.58
